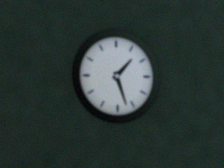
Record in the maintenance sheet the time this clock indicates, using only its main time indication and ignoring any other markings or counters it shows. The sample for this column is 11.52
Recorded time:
1.27
